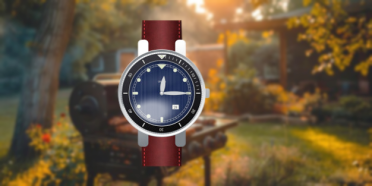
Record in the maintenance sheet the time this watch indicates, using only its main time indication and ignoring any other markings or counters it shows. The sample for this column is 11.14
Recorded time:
12.15
